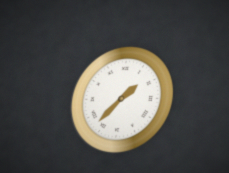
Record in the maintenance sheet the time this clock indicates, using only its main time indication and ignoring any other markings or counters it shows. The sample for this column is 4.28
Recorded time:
1.37
